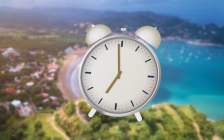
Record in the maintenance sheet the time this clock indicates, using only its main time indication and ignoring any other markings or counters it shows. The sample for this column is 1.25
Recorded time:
6.59
